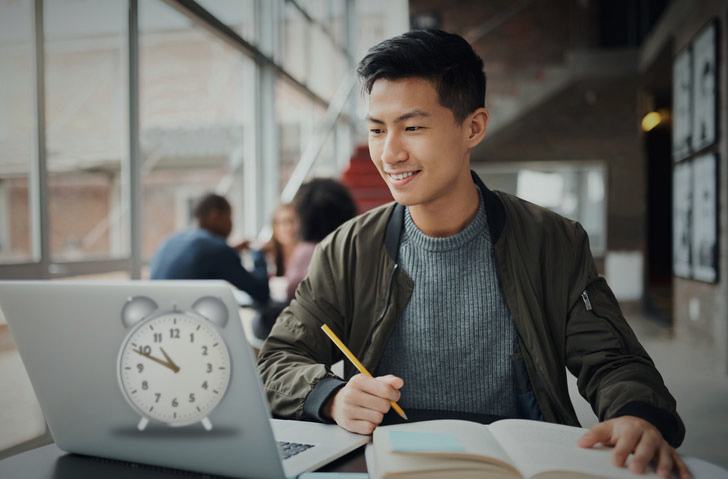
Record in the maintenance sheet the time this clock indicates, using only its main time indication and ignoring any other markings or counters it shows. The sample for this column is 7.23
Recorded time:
10.49
